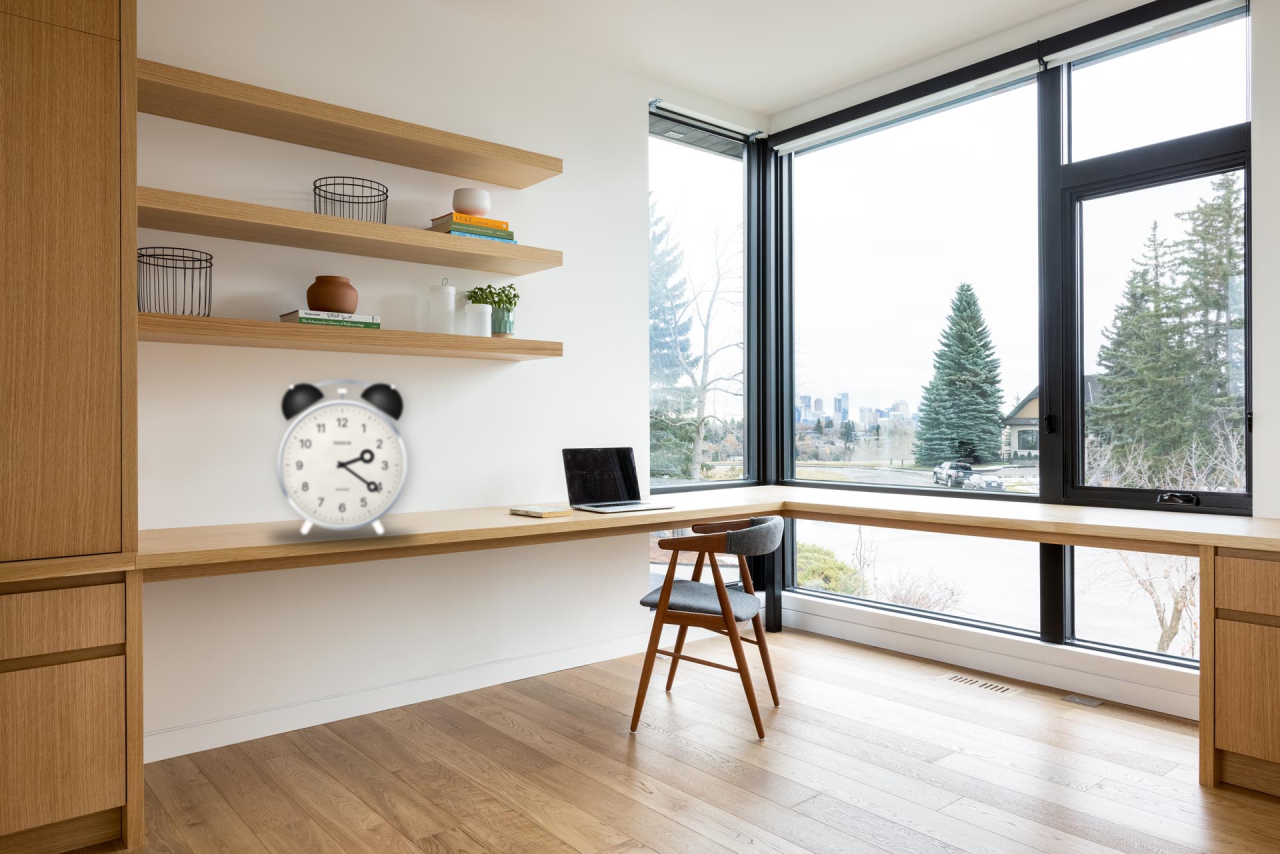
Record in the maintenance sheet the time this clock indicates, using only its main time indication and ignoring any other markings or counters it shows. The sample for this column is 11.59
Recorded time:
2.21
